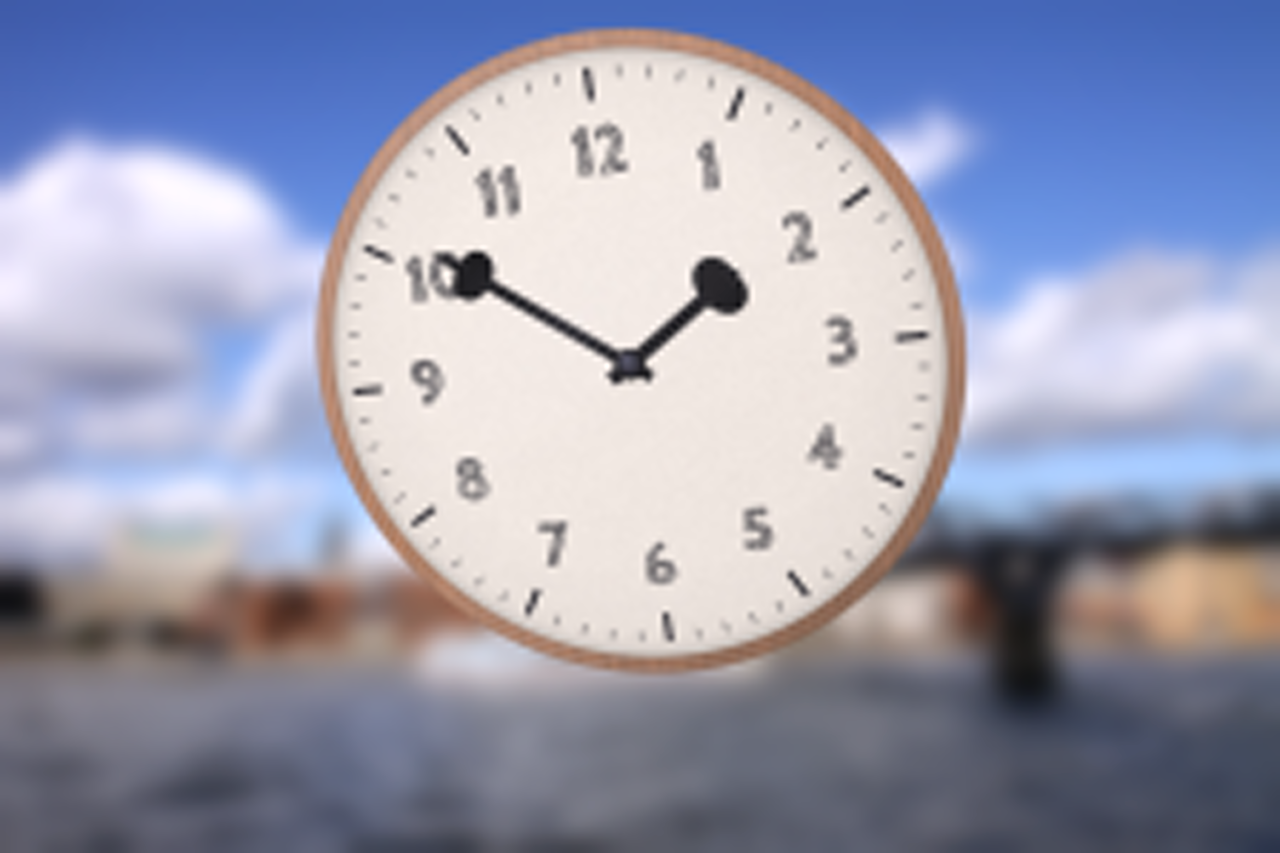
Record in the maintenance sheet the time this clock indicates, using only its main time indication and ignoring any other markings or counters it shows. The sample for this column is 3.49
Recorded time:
1.51
